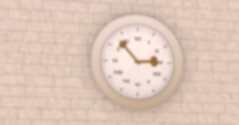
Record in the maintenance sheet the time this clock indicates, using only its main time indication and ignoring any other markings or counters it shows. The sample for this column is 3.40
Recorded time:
2.53
